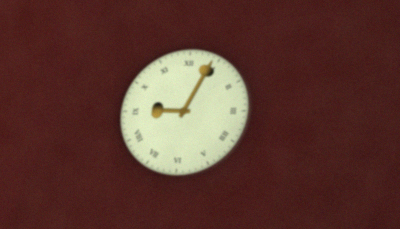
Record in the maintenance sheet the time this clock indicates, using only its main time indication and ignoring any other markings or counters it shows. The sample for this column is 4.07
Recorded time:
9.04
